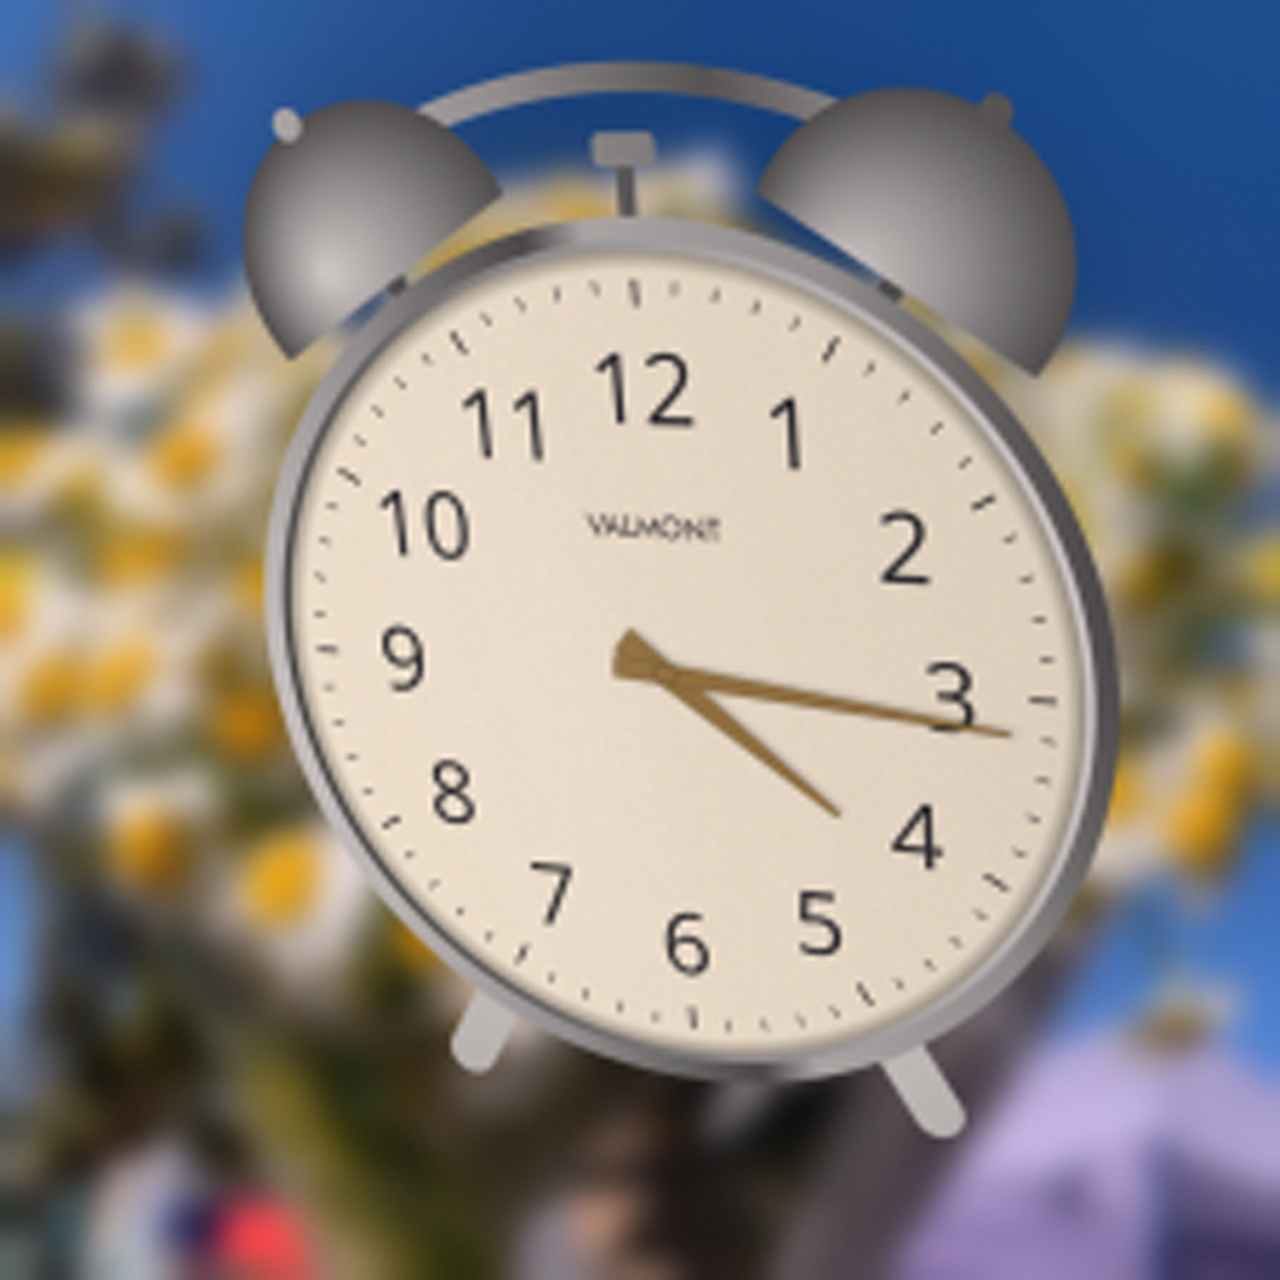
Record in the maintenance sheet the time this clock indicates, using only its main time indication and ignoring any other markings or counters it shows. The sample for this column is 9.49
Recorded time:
4.16
